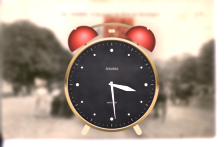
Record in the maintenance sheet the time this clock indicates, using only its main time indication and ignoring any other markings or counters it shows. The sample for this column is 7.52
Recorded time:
3.29
